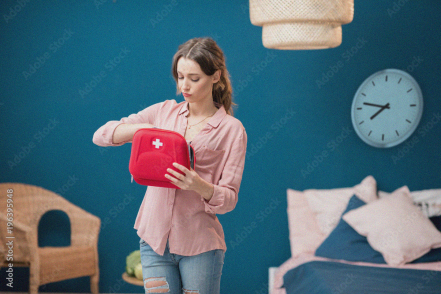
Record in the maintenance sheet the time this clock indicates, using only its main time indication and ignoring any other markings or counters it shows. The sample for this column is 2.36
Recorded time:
7.47
